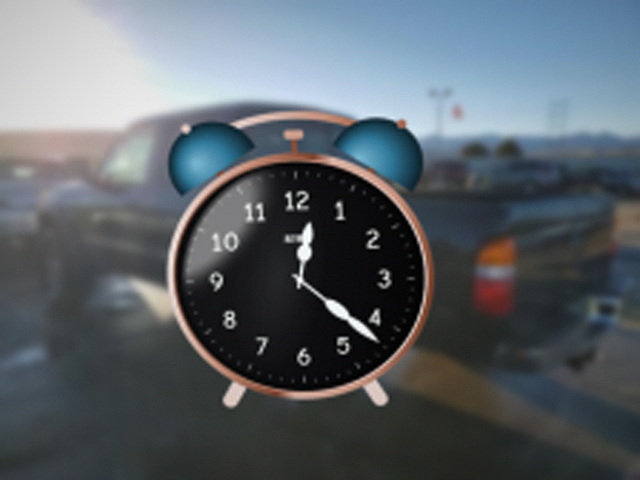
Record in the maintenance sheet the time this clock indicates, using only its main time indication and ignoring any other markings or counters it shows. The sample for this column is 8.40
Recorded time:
12.22
